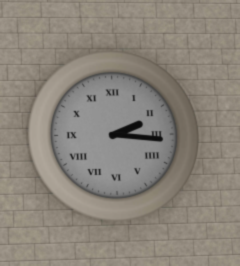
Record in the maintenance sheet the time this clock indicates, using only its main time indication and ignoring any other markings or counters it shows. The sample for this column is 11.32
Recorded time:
2.16
